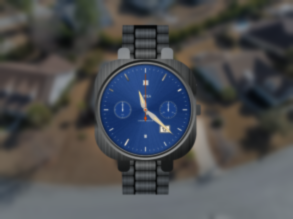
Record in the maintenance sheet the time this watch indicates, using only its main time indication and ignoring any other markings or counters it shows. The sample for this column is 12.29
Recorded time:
11.22
